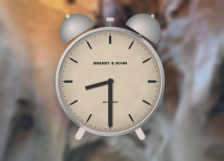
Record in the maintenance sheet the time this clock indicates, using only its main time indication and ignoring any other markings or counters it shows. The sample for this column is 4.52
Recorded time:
8.30
